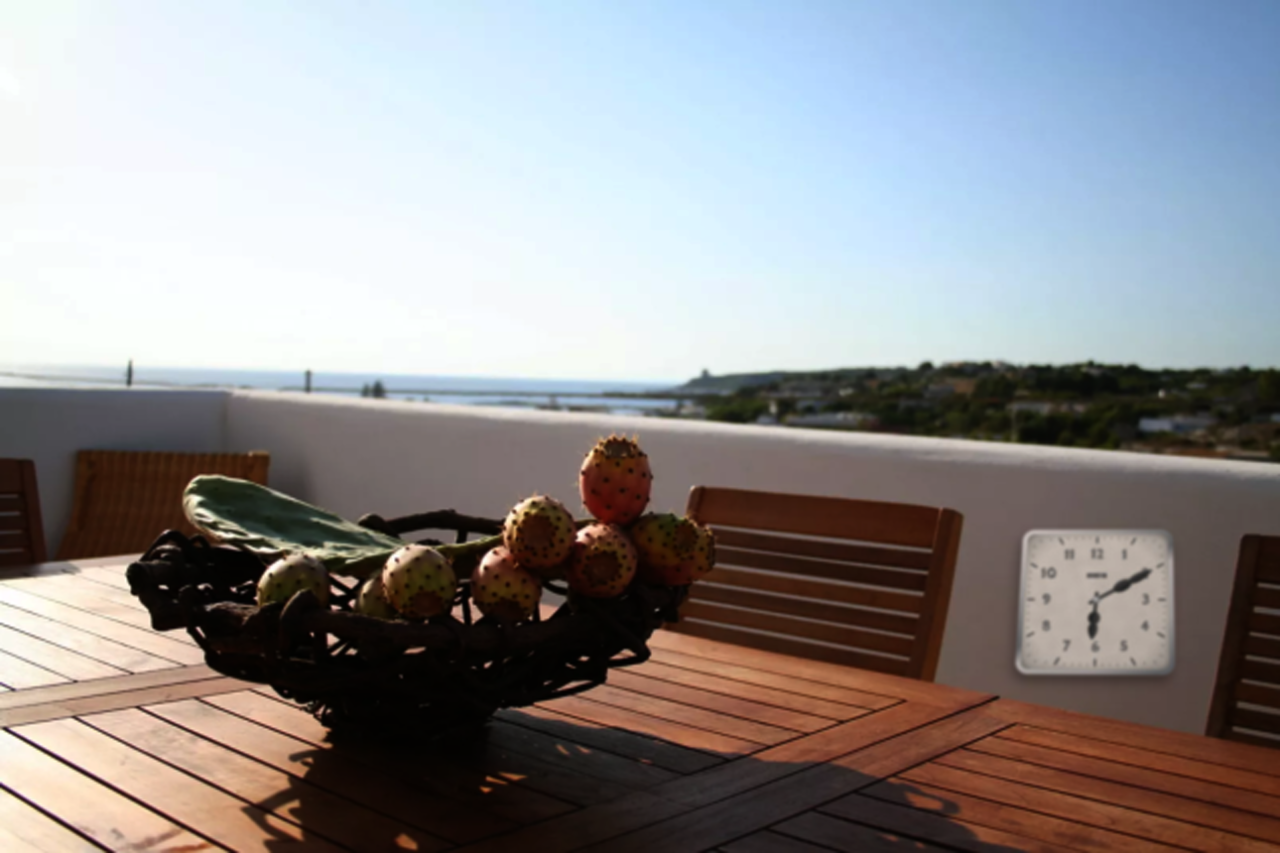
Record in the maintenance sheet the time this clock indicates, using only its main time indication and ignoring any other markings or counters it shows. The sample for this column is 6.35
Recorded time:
6.10
